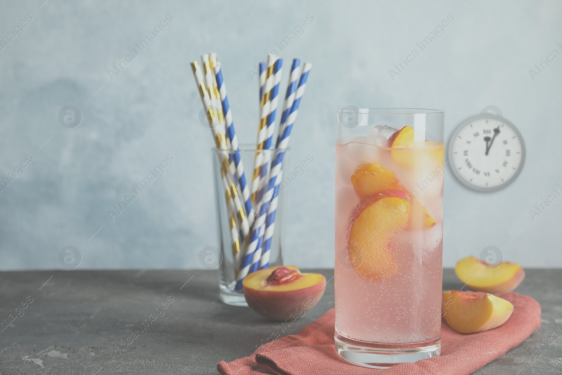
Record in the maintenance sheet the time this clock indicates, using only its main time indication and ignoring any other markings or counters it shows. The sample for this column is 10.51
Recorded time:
12.04
